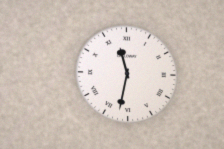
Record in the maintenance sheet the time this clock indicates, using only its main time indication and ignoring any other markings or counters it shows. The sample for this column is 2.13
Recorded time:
11.32
